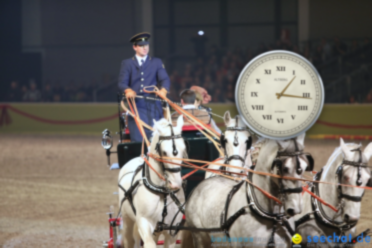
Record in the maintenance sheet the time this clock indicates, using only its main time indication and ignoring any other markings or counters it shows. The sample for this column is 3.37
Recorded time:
1.16
